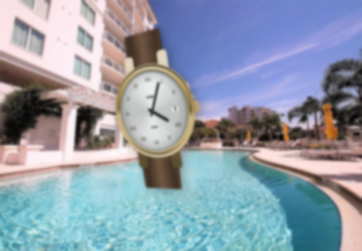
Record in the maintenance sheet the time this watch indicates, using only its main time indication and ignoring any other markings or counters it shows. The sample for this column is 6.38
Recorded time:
4.04
